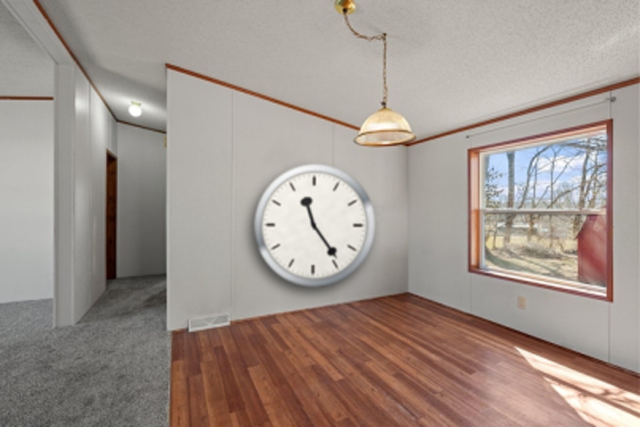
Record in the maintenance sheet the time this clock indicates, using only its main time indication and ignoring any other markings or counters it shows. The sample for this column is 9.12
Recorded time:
11.24
